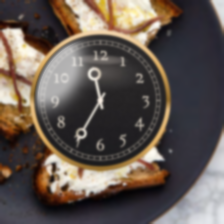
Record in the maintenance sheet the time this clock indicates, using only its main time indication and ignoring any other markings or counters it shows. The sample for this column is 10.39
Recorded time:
11.35
